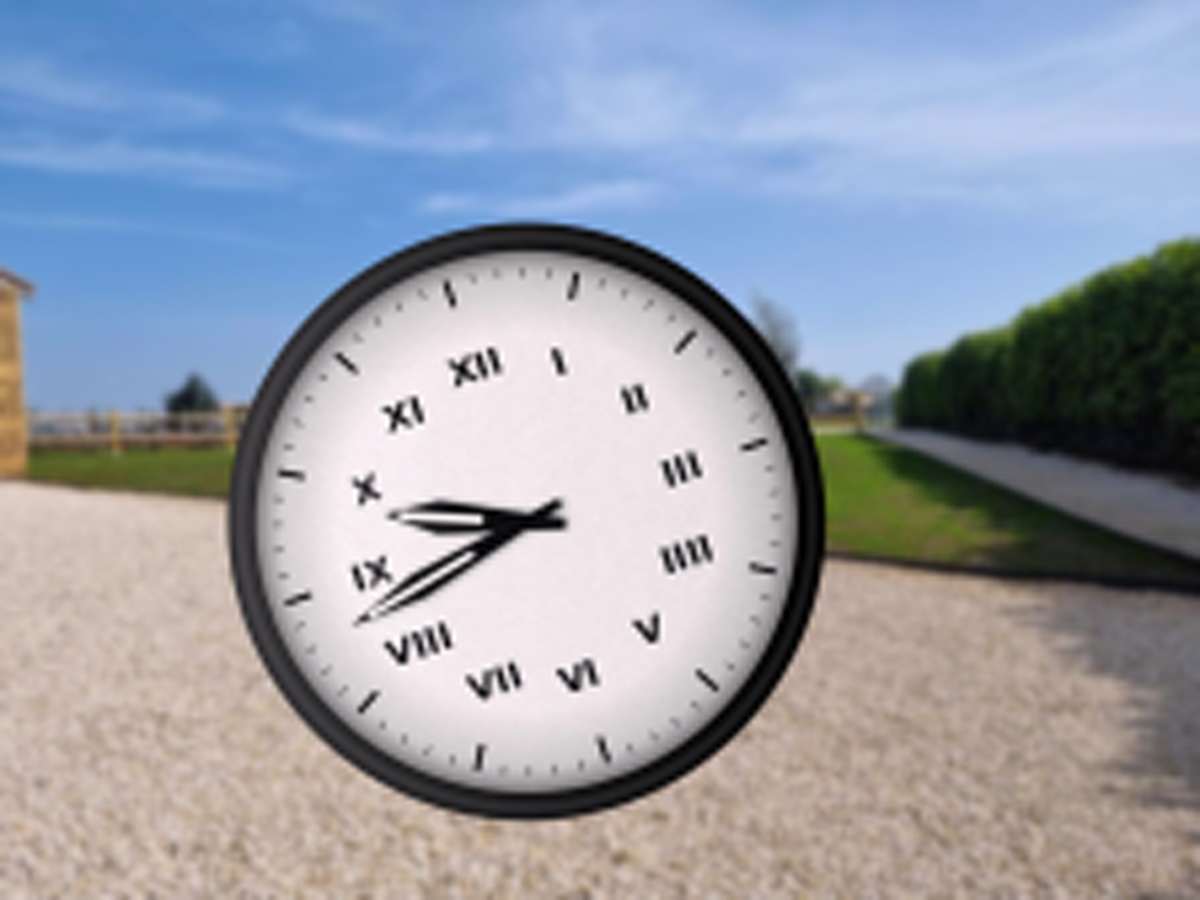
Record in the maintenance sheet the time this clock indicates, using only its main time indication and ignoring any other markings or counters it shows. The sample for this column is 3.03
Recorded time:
9.43
